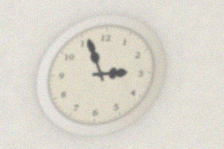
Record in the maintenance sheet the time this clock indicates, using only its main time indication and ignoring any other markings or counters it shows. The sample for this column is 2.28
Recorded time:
2.56
